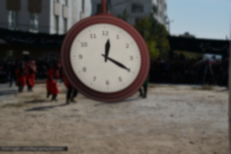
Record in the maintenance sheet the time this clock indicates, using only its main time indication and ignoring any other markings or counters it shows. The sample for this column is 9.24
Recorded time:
12.20
